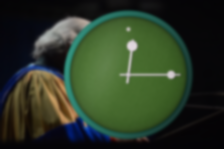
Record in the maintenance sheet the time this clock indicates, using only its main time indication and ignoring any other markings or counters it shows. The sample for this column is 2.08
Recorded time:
12.15
